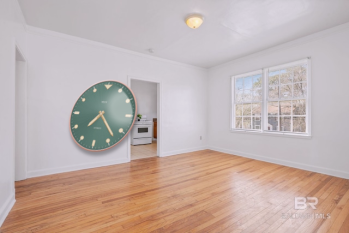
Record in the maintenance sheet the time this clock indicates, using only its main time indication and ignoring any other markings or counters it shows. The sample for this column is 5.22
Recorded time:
7.23
